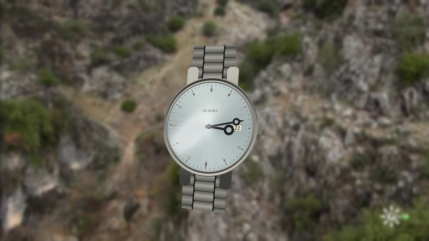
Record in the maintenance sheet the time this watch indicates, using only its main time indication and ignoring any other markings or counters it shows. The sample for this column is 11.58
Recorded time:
3.13
